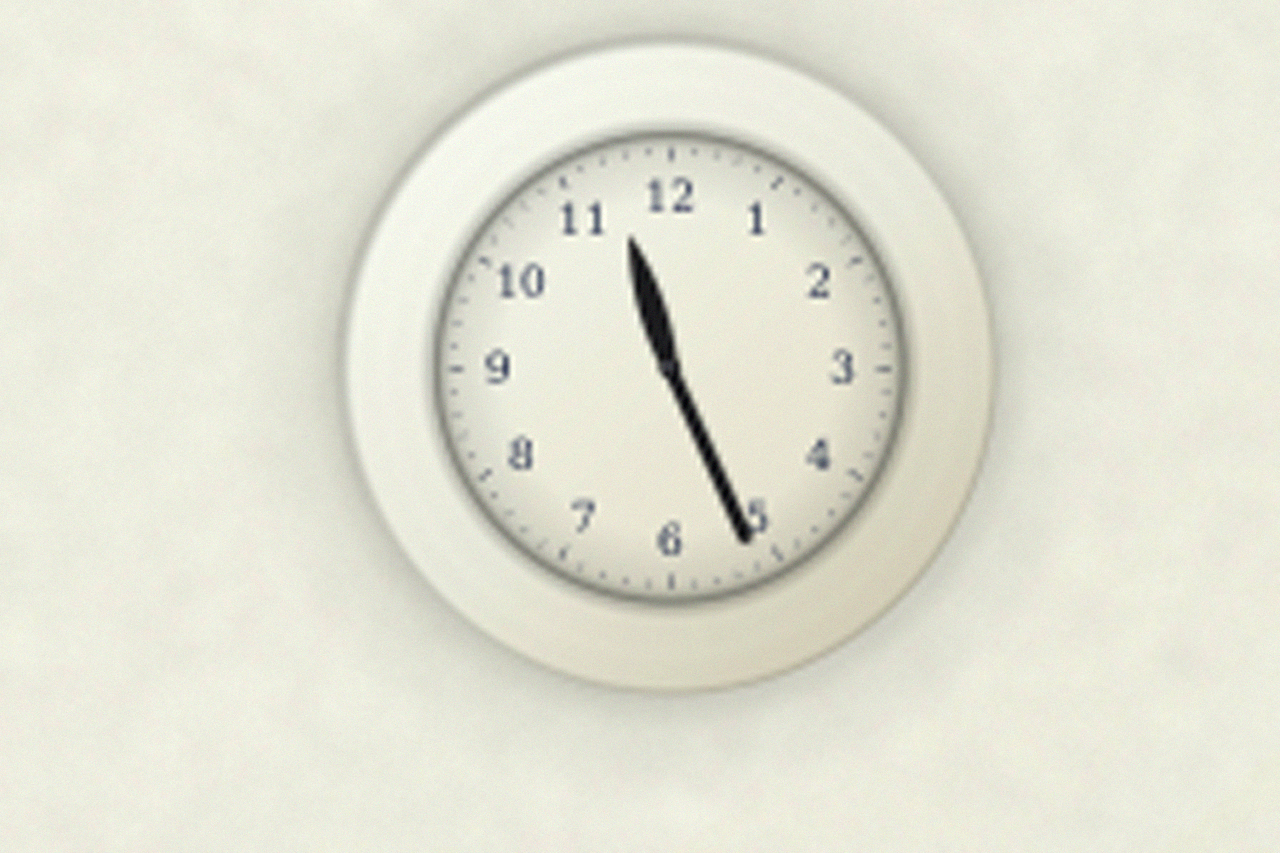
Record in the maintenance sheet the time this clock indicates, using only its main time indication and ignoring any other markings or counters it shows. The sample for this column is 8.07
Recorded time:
11.26
